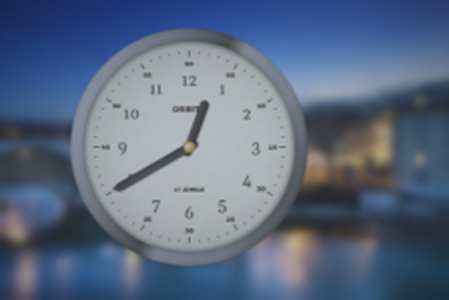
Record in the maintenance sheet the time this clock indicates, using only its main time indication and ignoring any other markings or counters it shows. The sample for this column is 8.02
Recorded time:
12.40
